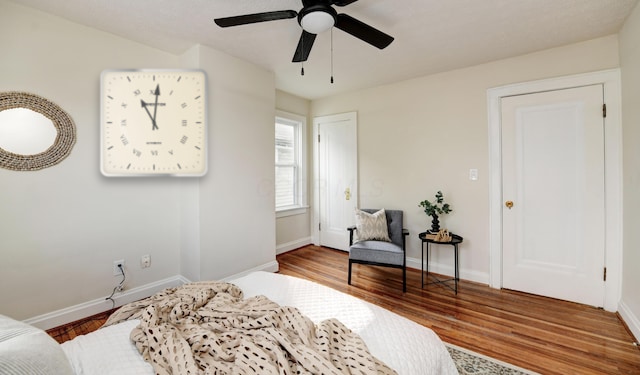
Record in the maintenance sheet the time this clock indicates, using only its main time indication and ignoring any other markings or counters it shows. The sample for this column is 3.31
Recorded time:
11.01
